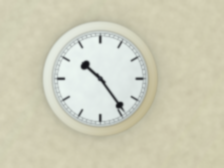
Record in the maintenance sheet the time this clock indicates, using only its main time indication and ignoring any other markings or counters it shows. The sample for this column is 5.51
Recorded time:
10.24
